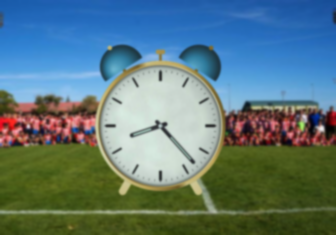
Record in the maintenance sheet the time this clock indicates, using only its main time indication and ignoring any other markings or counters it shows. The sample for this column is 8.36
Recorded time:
8.23
